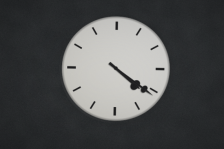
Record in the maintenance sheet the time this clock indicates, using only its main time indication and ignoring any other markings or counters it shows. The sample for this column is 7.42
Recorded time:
4.21
